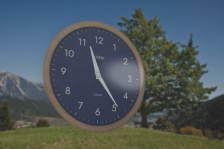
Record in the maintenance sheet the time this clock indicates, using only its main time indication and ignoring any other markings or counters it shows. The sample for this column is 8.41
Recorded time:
11.24
